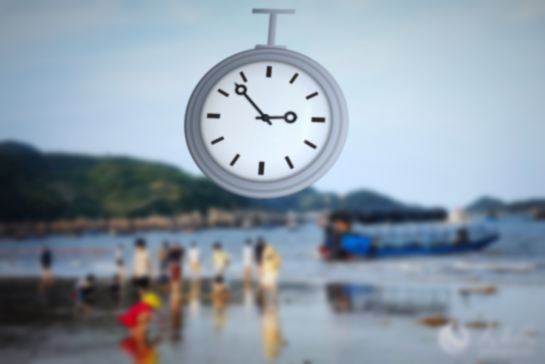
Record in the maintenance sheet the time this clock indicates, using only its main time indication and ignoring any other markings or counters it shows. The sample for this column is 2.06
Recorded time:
2.53
